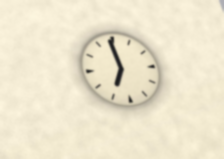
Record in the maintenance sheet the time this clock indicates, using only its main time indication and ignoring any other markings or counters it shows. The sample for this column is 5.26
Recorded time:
6.59
